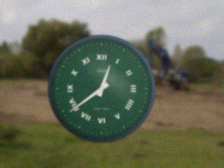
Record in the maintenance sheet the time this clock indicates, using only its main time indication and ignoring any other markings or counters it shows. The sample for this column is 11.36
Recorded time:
12.39
